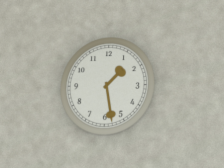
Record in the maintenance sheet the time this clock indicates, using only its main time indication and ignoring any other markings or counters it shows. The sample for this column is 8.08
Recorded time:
1.28
